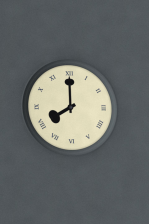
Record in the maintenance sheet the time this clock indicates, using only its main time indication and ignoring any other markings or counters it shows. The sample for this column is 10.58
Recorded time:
8.00
